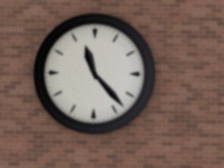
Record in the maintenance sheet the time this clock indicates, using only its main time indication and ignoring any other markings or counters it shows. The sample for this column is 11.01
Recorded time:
11.23
